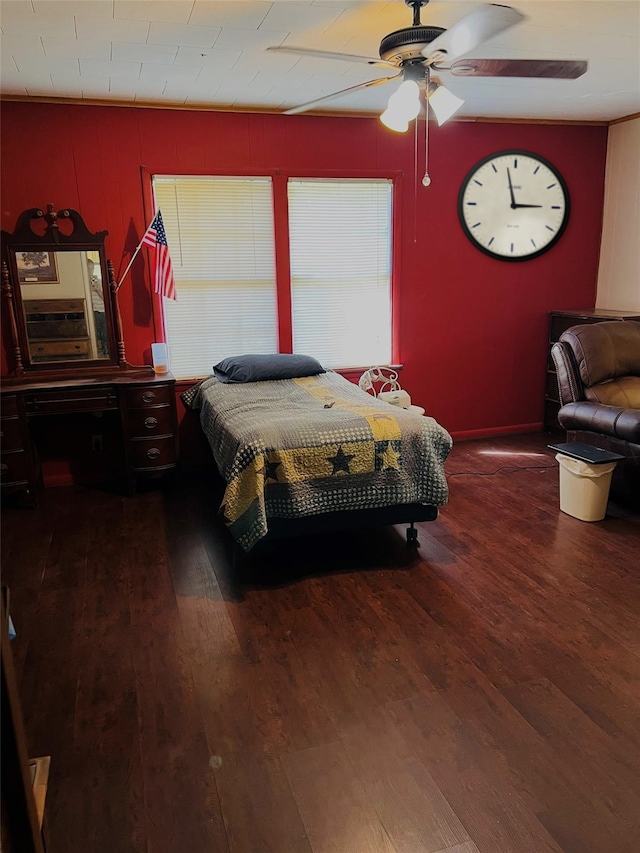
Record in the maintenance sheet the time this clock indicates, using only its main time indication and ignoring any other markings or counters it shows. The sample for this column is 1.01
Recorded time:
2.58
